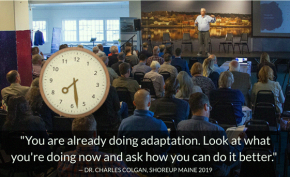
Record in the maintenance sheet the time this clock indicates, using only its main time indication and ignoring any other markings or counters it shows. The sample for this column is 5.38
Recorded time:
7.28
